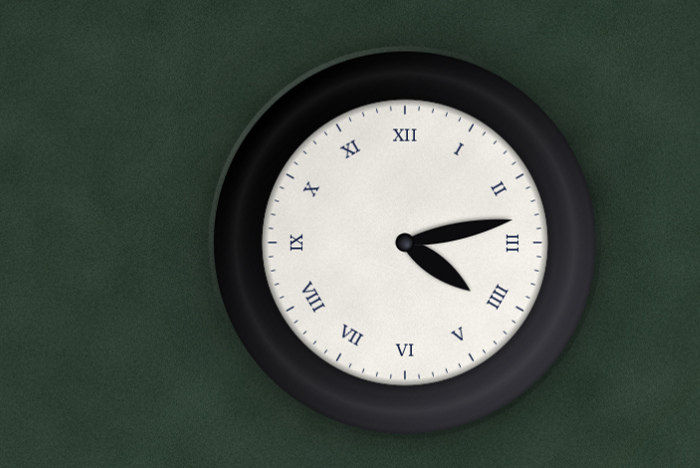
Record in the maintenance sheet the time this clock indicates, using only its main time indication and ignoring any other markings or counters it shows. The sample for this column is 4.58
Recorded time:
4.13
